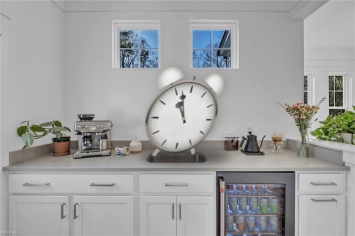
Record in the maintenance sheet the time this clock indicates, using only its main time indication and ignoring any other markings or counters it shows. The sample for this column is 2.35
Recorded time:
10.57
